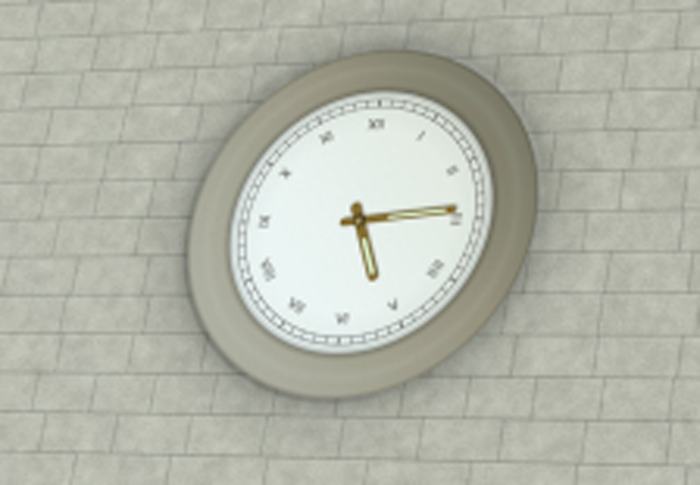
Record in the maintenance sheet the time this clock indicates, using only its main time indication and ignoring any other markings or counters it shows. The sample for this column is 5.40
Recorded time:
5.14
